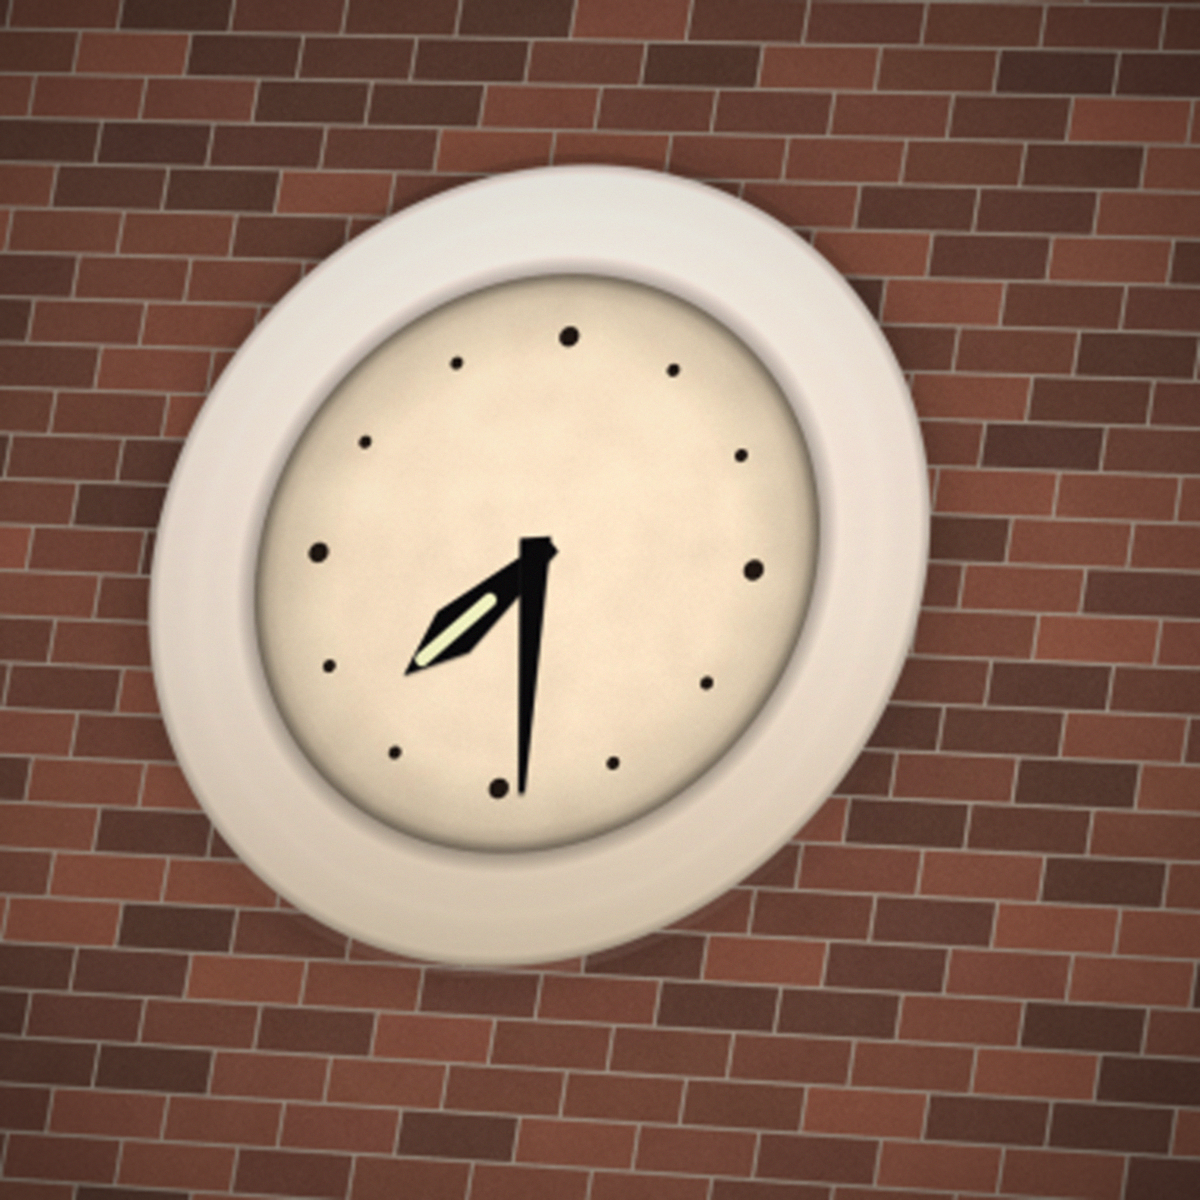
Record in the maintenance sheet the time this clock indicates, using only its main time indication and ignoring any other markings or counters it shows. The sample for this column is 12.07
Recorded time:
7.29
